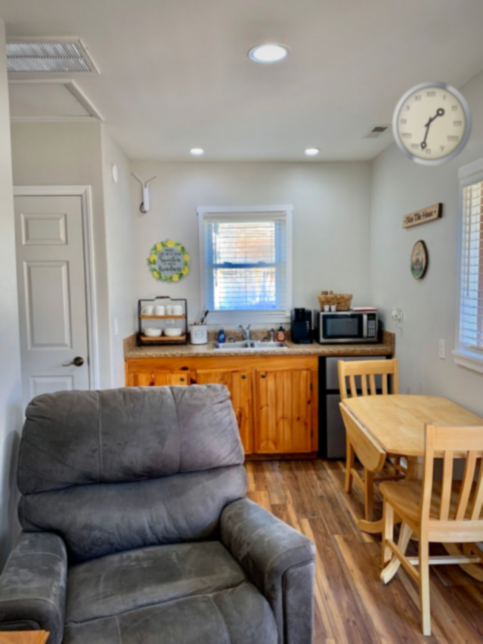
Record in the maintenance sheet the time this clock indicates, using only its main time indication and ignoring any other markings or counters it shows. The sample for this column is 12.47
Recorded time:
1.32
